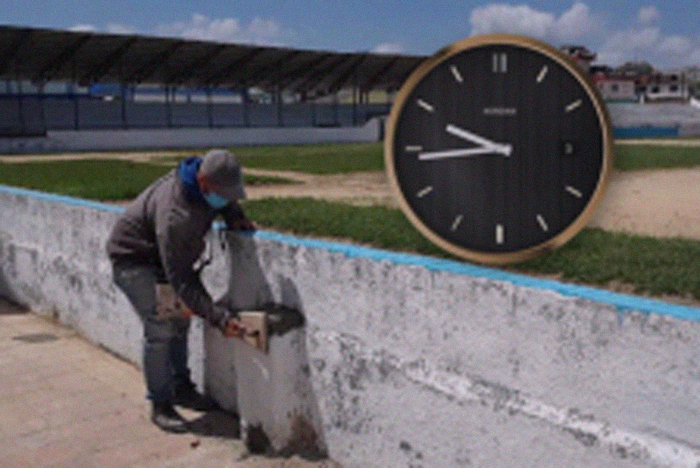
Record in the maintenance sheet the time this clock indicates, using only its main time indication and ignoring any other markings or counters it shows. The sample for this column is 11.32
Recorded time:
9.44
